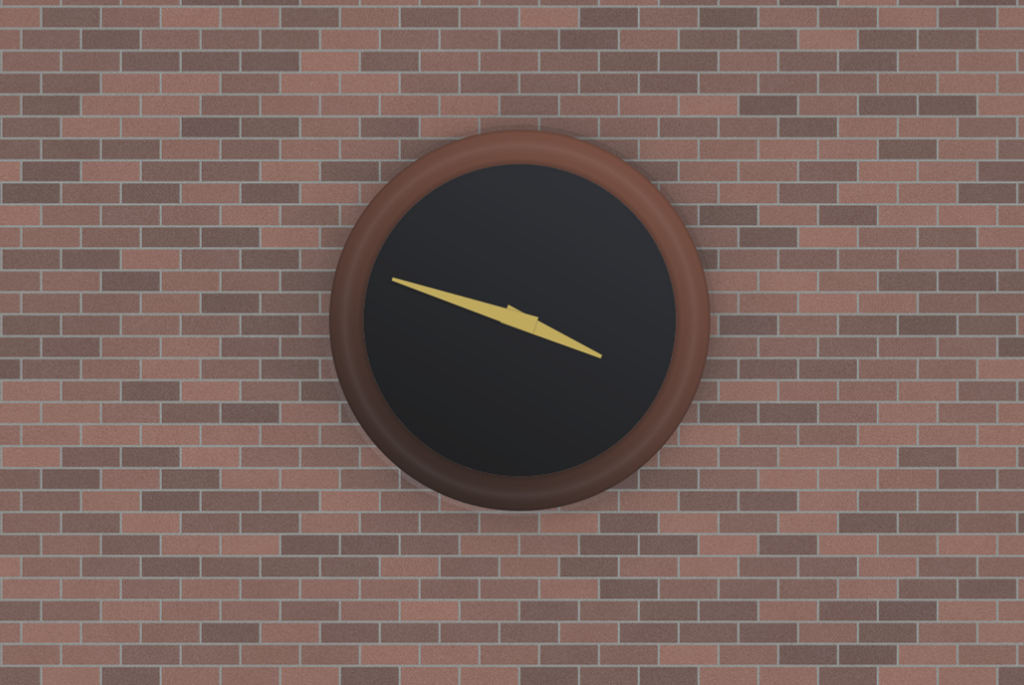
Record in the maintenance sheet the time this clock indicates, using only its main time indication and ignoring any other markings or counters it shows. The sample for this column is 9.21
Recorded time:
3.48
